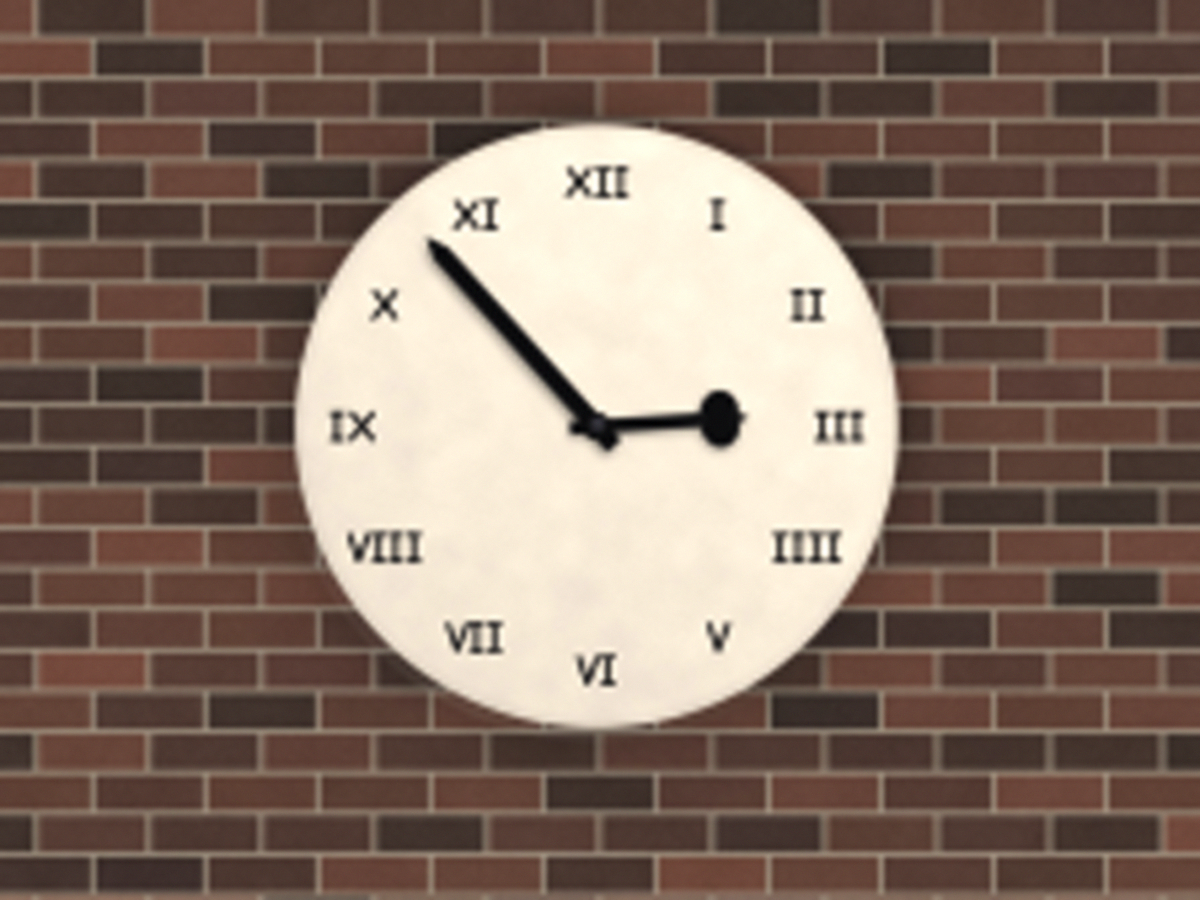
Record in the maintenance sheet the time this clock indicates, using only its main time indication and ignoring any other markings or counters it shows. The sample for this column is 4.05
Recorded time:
2.53
